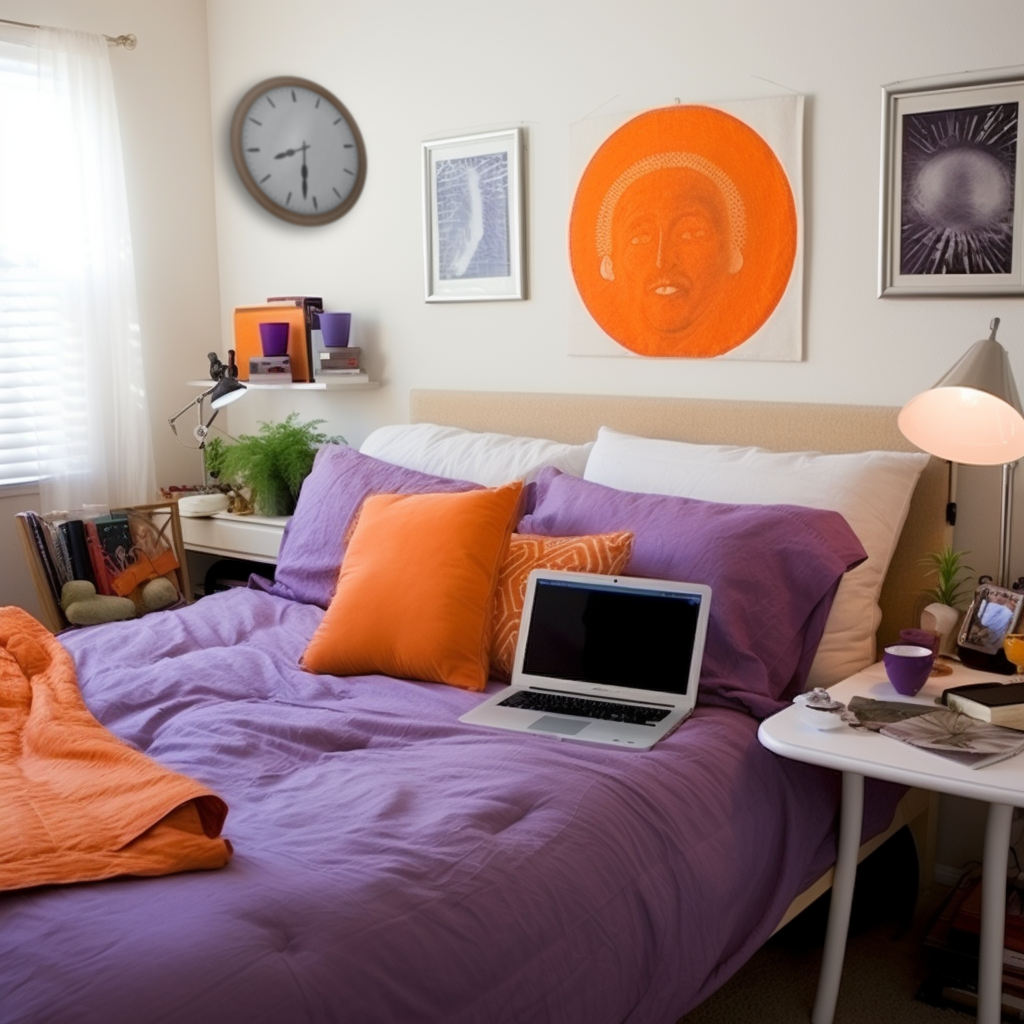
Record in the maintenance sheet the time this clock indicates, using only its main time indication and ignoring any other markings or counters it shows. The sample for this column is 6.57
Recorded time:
8.32
